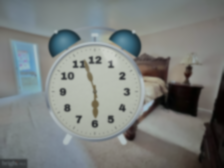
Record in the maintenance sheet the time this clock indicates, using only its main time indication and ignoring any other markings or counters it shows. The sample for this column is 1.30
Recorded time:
5.57
